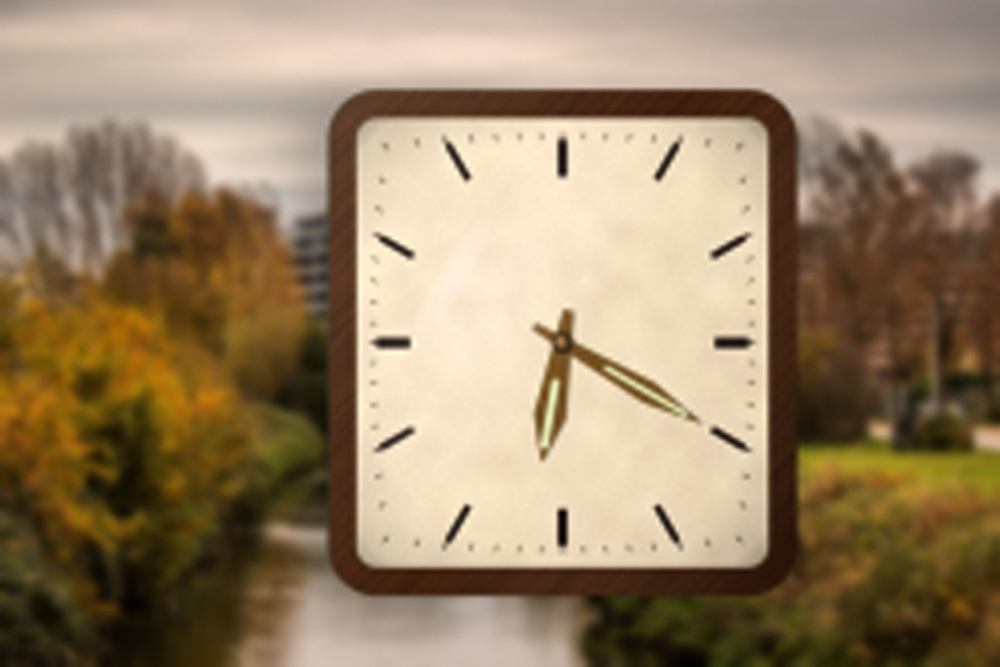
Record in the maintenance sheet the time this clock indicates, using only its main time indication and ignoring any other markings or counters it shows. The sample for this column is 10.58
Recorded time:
6.20
